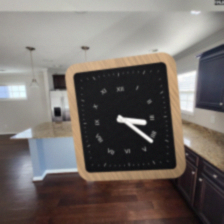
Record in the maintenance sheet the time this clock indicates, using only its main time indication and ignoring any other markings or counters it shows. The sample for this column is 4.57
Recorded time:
3.22
